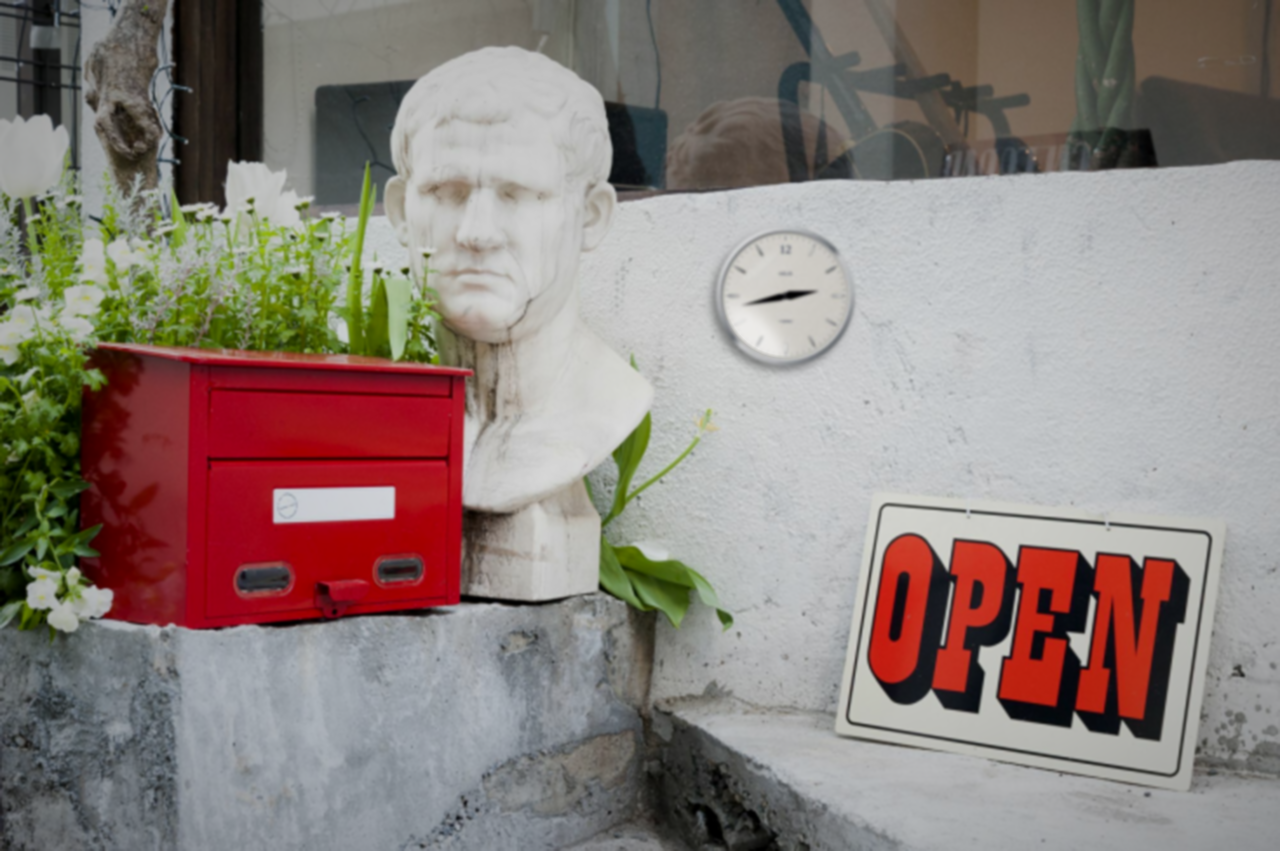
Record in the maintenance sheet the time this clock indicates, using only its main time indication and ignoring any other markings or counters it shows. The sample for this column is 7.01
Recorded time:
2.43
